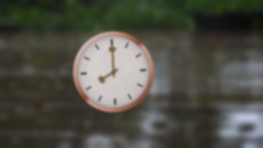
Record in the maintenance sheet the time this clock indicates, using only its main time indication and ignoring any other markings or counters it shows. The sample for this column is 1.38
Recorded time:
8.00
